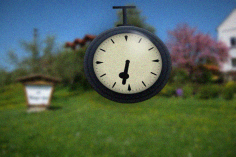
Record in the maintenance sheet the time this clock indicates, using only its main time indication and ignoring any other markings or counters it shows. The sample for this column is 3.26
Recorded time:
6.32
